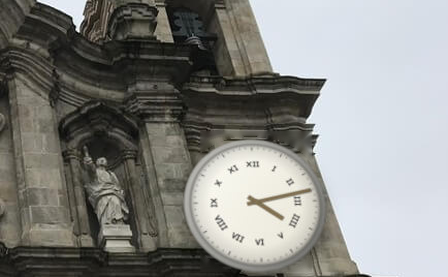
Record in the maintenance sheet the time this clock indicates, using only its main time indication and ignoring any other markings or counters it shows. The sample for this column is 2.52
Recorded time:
4.13
